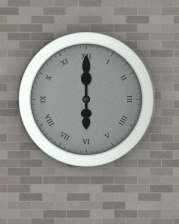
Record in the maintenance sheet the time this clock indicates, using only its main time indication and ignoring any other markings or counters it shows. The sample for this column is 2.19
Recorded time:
6.00
